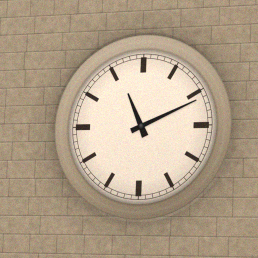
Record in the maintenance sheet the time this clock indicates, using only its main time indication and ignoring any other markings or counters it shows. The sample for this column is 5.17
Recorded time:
11.11
